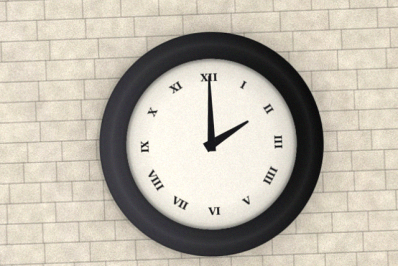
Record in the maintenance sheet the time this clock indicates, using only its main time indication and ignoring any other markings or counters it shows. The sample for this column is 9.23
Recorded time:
2.00
